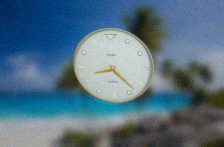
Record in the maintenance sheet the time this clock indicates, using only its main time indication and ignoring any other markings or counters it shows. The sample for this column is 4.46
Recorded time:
8.23
